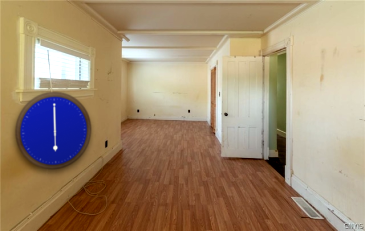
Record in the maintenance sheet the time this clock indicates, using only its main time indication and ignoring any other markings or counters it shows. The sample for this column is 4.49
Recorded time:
6.00
